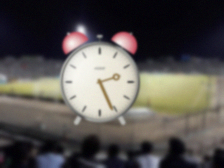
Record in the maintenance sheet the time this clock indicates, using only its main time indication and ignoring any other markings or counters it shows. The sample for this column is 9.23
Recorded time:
2.26
